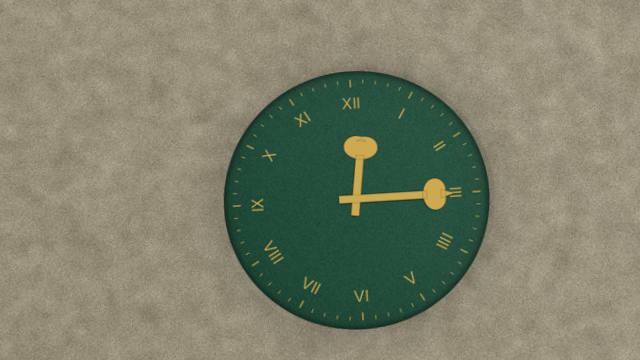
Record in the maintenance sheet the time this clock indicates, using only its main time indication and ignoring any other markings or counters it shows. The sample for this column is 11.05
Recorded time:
12.15
